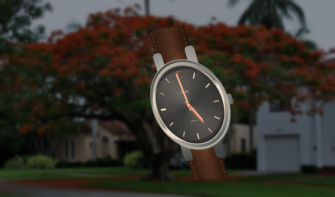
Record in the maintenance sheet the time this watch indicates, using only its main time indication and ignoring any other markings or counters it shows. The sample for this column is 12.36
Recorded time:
4.59
